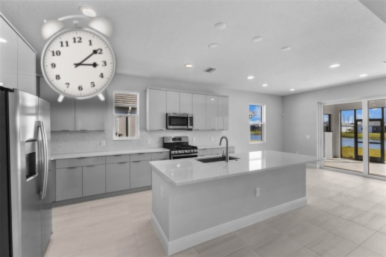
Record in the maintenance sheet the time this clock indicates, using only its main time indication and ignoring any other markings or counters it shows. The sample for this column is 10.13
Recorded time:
3.09
